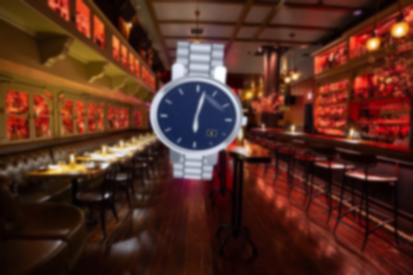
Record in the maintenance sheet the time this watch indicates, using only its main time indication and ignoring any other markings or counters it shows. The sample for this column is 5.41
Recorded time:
6.02
